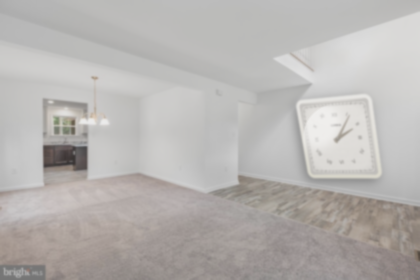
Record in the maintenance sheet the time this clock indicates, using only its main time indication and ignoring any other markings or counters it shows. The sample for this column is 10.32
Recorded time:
2.06
